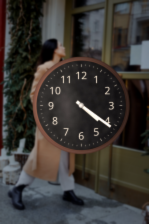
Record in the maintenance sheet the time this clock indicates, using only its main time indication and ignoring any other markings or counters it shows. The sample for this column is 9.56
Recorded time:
4.21
